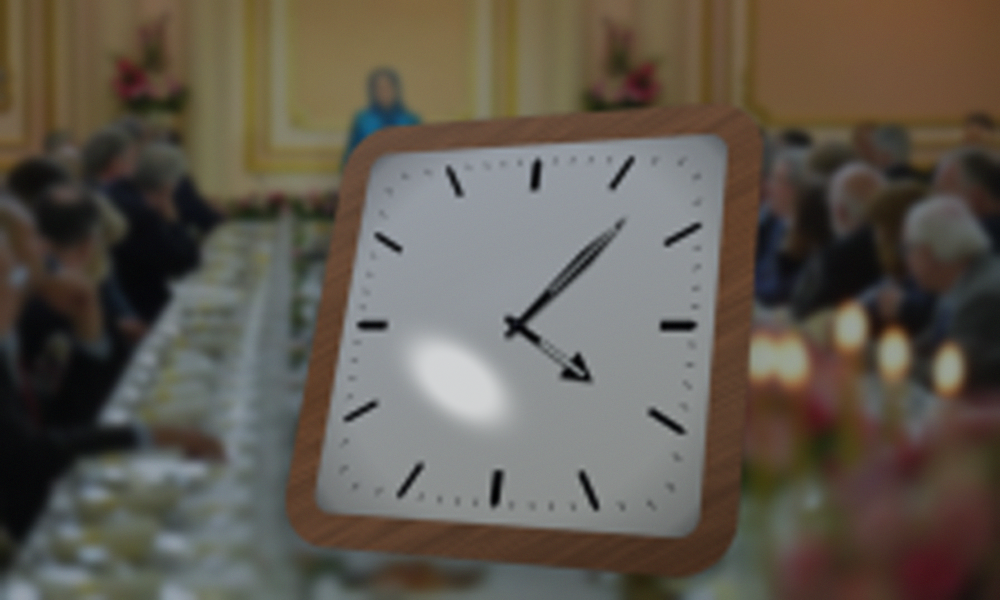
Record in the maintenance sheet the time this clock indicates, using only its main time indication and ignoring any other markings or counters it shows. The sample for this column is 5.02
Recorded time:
4.07
